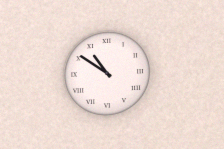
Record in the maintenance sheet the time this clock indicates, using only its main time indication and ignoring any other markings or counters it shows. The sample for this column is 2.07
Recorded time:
10.51
